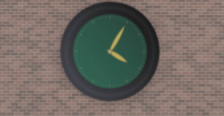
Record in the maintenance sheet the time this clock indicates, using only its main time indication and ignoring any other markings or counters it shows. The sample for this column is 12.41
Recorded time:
4.05
